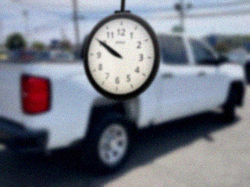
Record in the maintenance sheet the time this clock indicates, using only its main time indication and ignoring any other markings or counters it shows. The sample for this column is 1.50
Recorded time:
9.50
